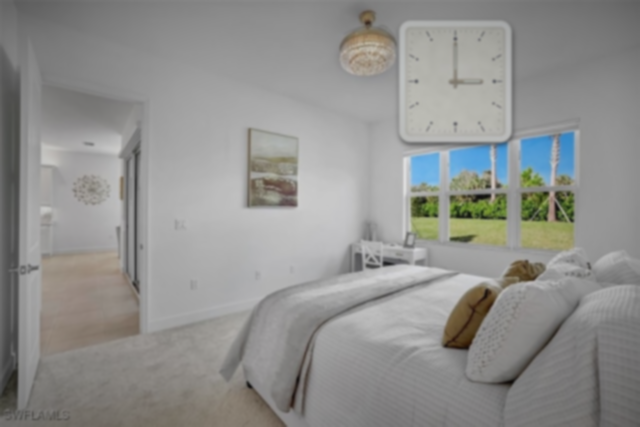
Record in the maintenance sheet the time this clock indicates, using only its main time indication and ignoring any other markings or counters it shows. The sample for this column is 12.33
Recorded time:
3.00
